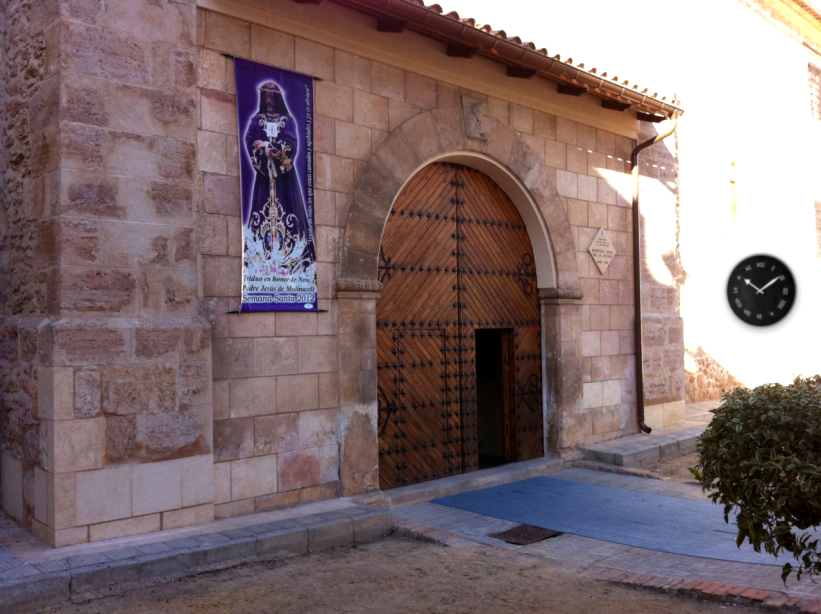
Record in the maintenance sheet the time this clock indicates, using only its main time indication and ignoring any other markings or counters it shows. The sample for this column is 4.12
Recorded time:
10.09
